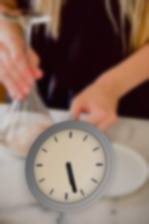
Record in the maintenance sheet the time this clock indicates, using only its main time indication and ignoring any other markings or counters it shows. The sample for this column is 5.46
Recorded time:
5.27
